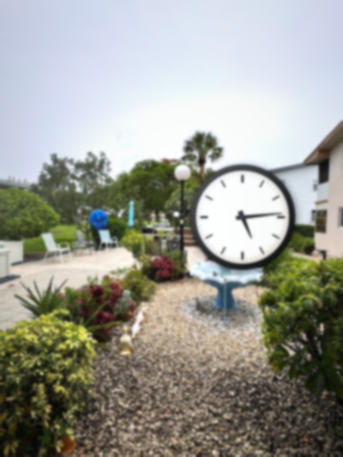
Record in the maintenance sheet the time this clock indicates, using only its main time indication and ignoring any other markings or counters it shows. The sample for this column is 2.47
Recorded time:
5.14
